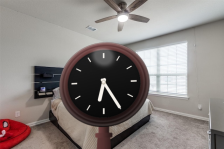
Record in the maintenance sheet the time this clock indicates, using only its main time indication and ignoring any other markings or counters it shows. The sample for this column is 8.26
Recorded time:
6.25
